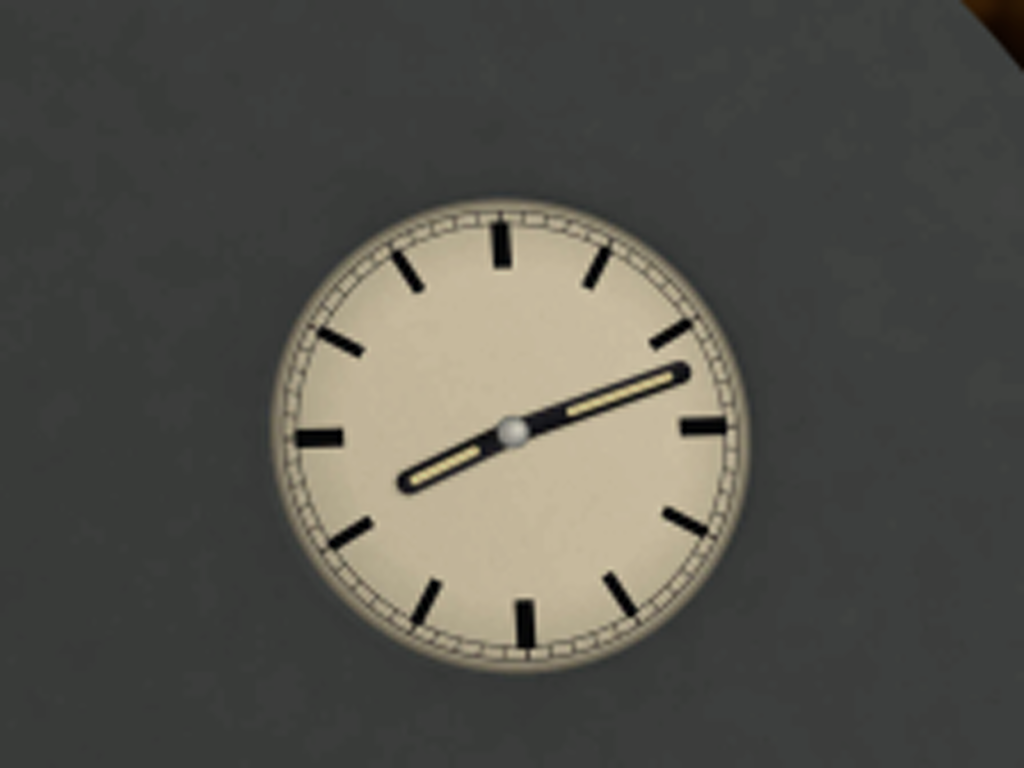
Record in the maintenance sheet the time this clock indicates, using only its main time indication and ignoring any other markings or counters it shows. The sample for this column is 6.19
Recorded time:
8.12
